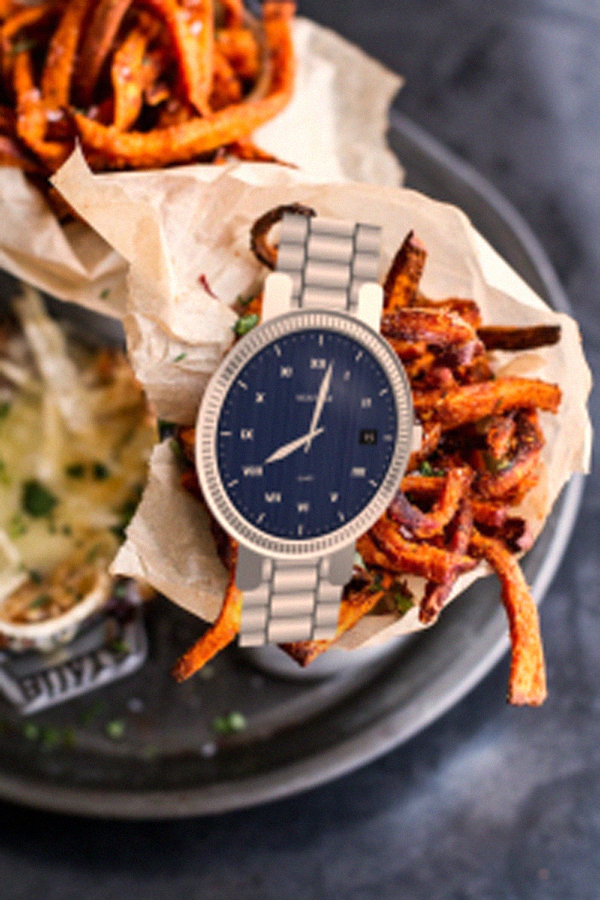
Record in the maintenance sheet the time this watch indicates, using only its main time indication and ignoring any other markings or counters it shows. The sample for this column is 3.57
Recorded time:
8.02
